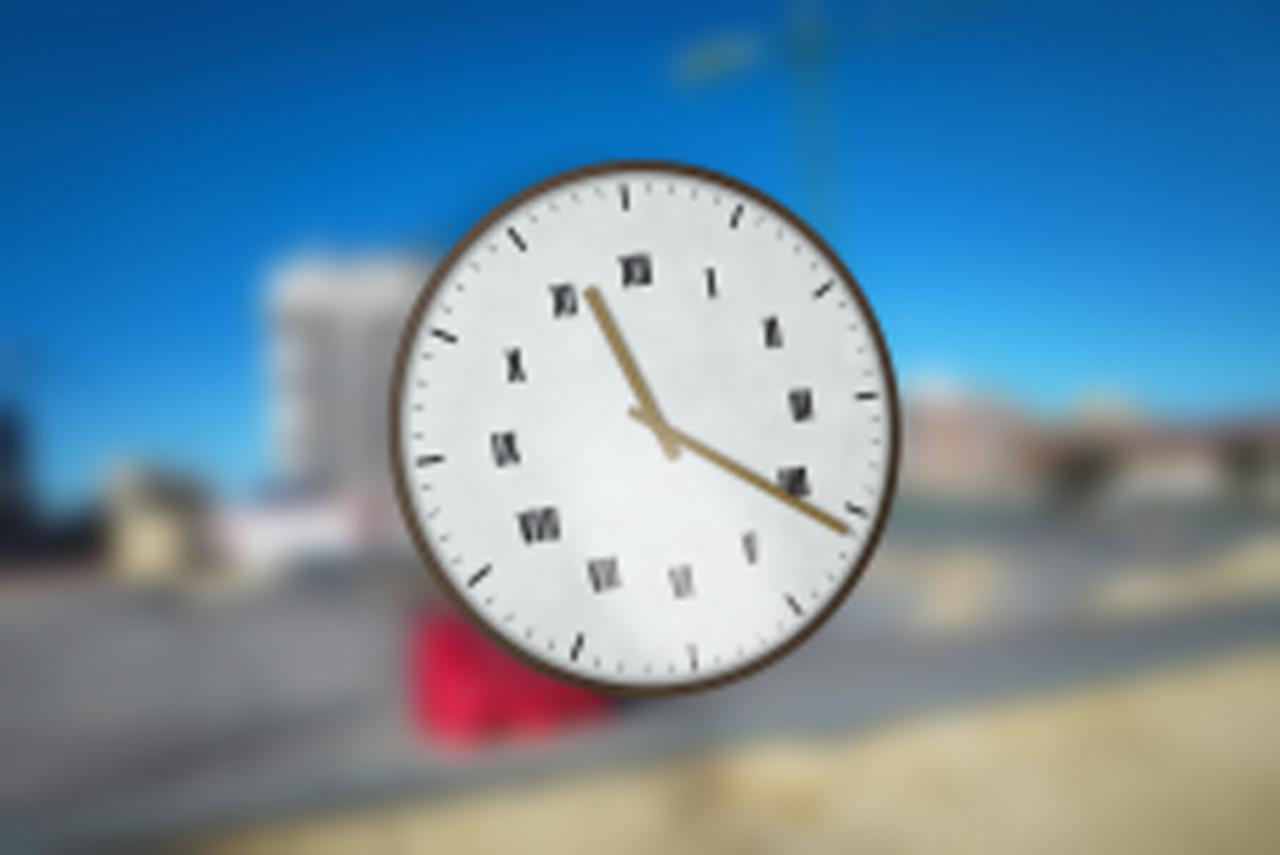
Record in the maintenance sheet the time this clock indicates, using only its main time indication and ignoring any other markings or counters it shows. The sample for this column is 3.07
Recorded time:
11.21
